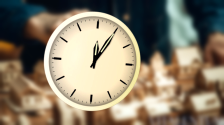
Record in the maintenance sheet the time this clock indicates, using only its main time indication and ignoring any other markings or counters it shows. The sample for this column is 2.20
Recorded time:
12.05
